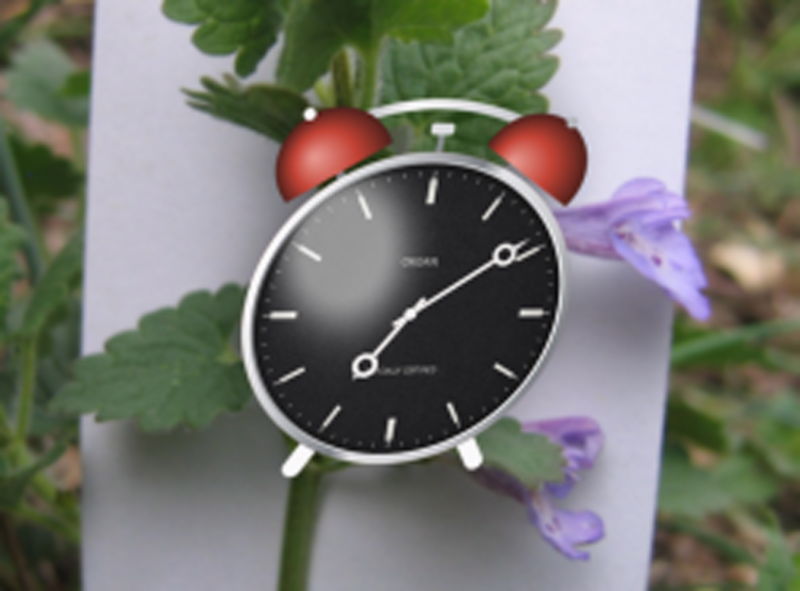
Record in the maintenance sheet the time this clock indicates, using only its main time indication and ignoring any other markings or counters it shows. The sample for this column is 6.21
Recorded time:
7.09
